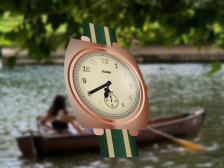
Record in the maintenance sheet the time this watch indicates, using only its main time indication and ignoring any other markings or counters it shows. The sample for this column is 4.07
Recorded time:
6.40
